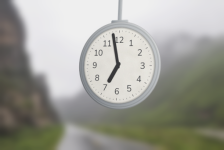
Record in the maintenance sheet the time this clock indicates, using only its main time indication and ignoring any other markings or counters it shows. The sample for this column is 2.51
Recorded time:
6.58
